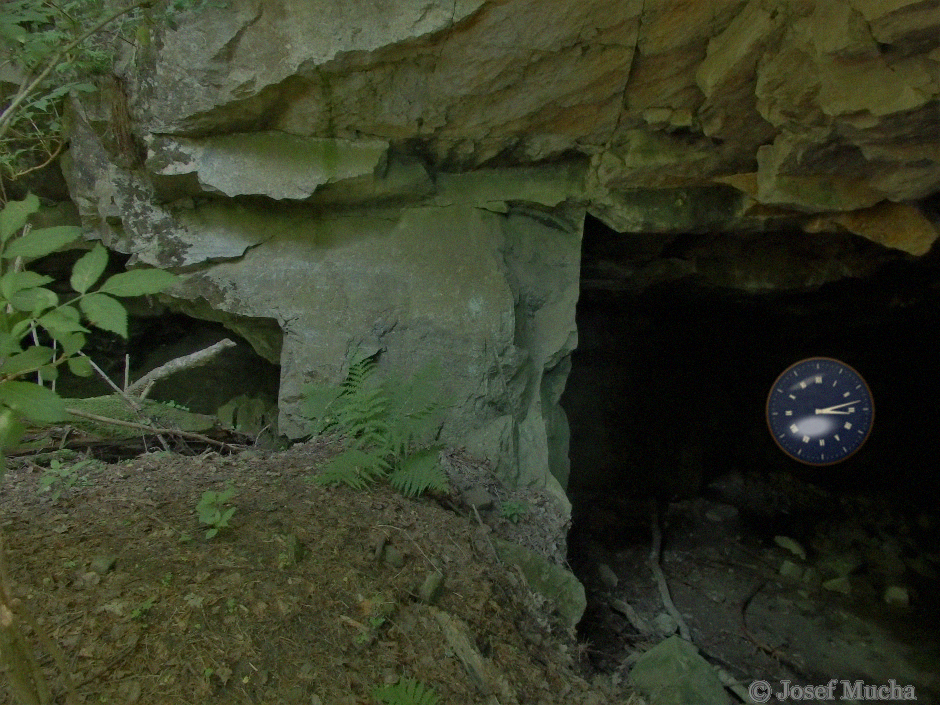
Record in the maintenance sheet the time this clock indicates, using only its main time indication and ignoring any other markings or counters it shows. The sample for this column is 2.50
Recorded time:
3.13
